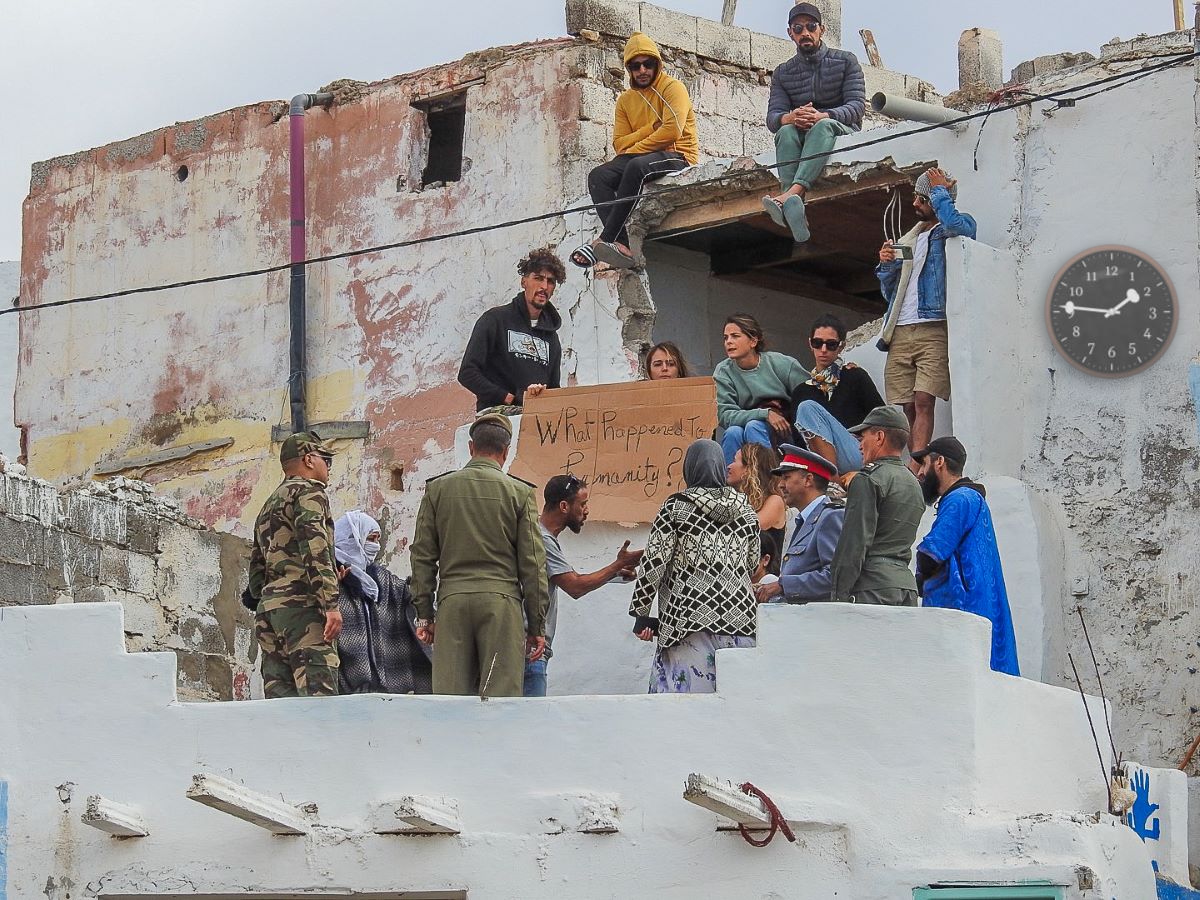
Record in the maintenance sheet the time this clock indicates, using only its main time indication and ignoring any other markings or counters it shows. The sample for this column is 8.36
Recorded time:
1.46
